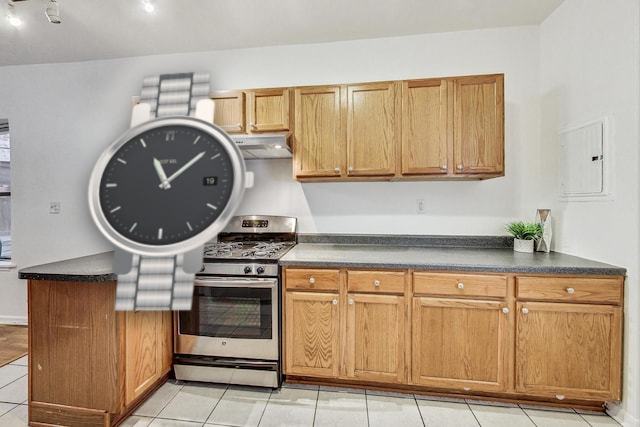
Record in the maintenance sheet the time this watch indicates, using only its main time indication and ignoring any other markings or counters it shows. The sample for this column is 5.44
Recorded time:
11.08
